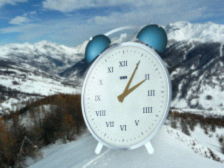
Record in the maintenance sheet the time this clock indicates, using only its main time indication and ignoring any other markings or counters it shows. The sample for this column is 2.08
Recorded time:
2.05
